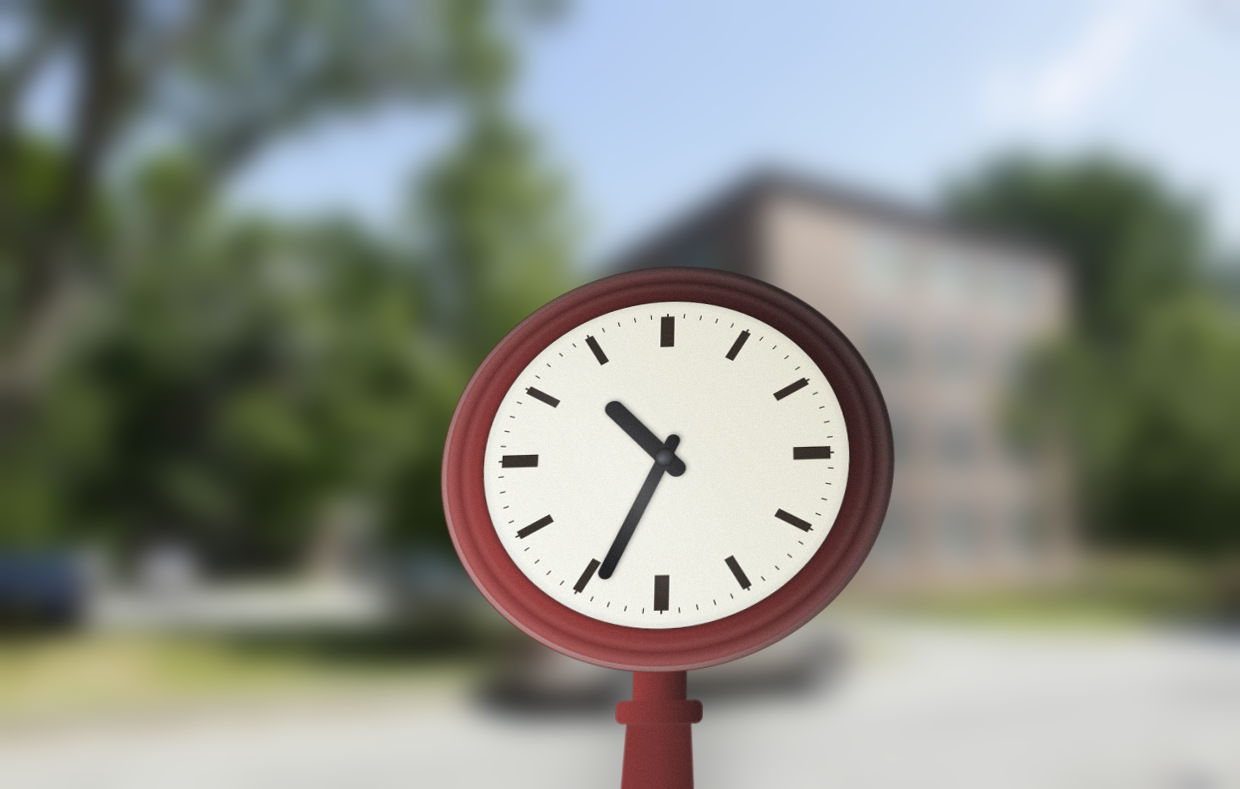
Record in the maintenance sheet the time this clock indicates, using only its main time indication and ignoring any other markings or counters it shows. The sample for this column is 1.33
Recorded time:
10.34
